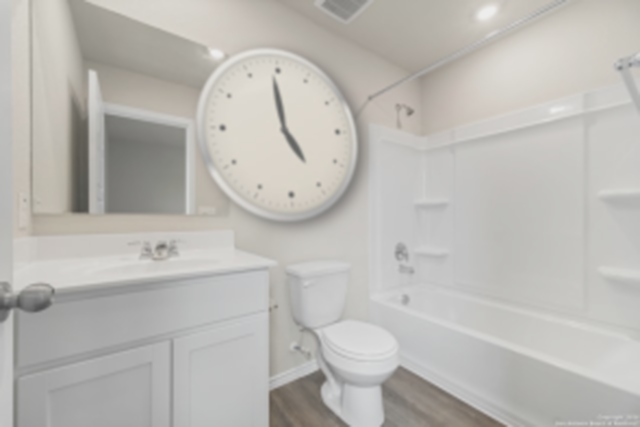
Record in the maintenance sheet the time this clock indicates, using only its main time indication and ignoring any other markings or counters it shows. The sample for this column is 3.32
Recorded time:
4.59
